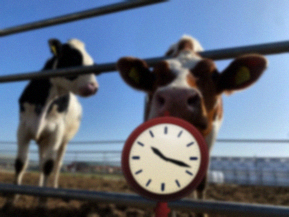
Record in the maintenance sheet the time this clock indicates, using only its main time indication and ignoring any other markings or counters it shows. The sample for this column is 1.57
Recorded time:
10.18
